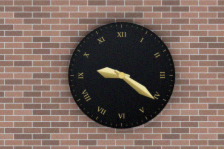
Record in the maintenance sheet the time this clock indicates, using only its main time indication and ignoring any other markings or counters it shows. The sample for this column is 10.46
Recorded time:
9.21
